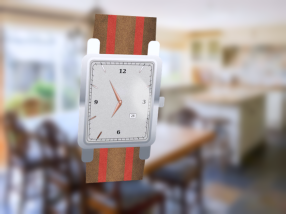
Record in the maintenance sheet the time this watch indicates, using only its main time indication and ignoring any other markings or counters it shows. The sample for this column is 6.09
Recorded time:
6.55
